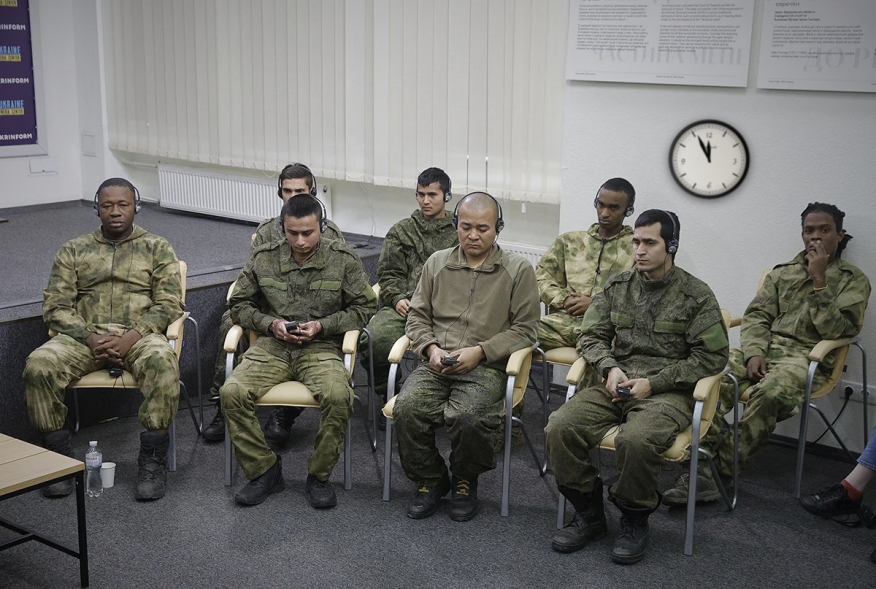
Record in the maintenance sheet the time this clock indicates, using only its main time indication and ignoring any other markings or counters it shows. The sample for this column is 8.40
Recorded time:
11.56
